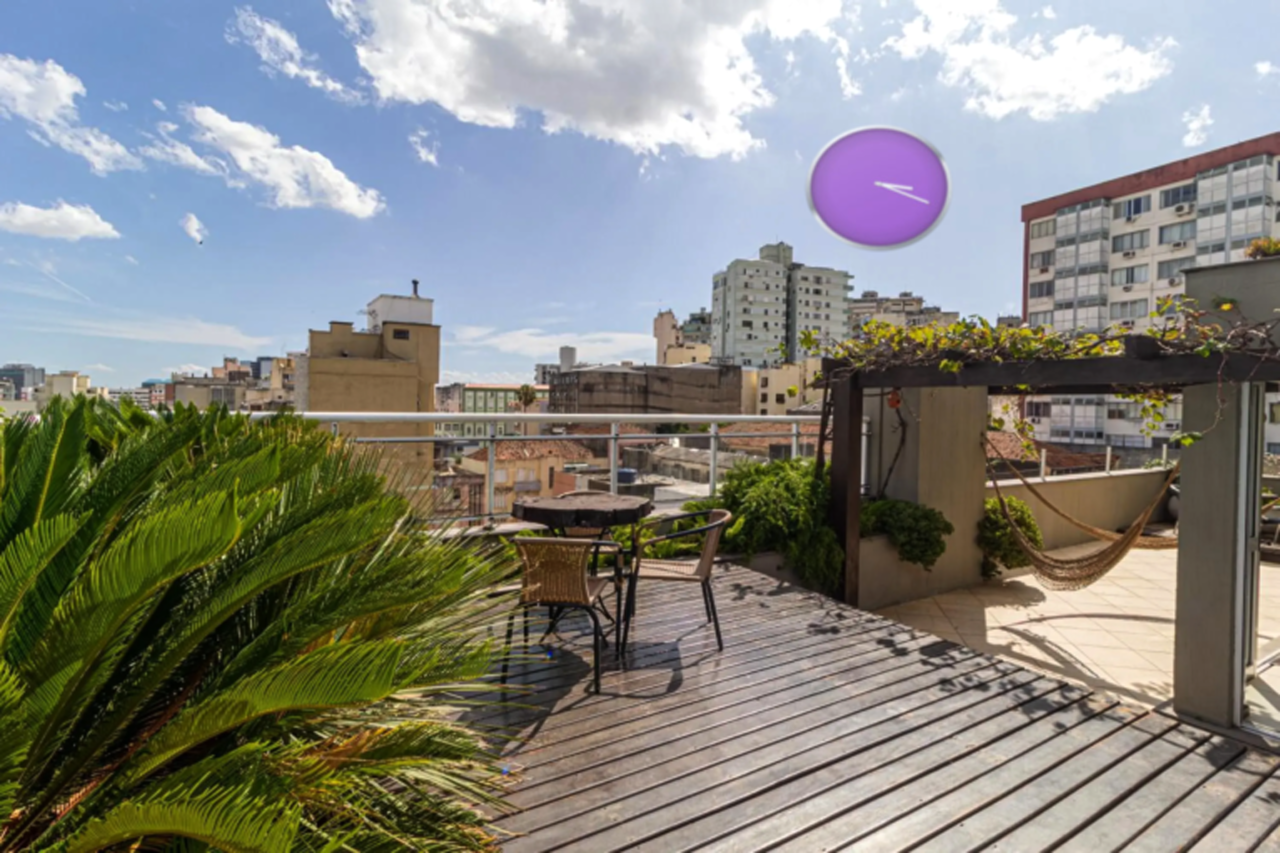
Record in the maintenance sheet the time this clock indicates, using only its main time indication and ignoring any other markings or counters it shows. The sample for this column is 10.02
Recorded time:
3.19
